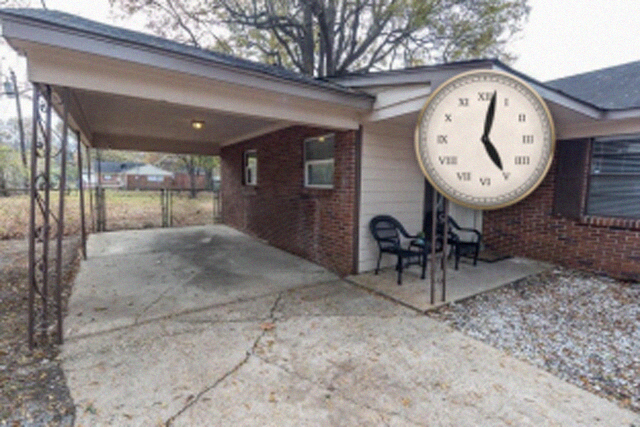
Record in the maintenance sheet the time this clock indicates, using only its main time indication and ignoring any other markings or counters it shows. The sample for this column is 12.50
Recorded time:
5.02
